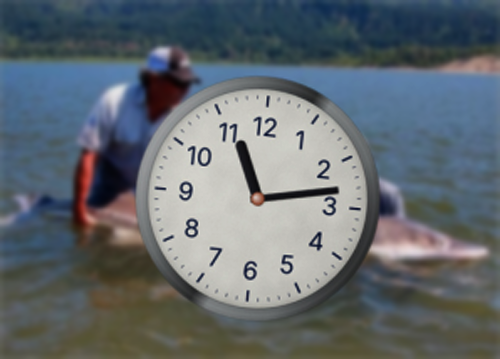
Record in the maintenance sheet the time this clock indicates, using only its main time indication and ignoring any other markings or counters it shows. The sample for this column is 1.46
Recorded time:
11.13
